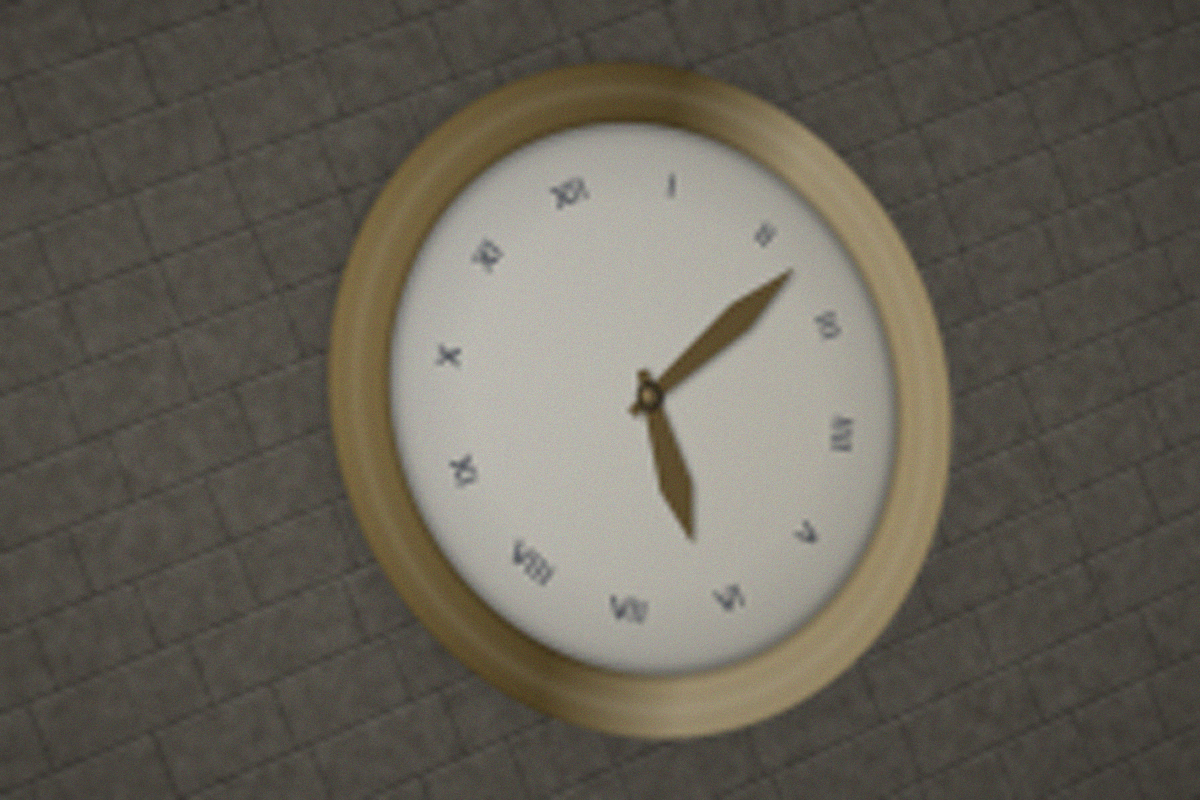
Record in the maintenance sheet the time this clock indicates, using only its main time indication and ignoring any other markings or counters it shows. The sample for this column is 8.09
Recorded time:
6.12
